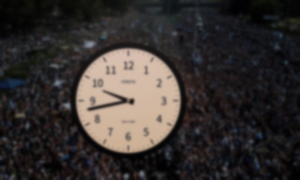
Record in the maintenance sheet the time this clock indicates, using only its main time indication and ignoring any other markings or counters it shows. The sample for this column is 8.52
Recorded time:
9.43
